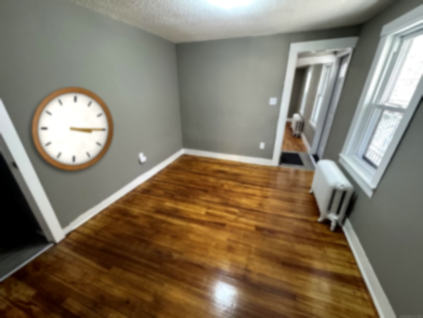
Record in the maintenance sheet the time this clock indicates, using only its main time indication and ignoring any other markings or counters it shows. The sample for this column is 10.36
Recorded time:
3.15
